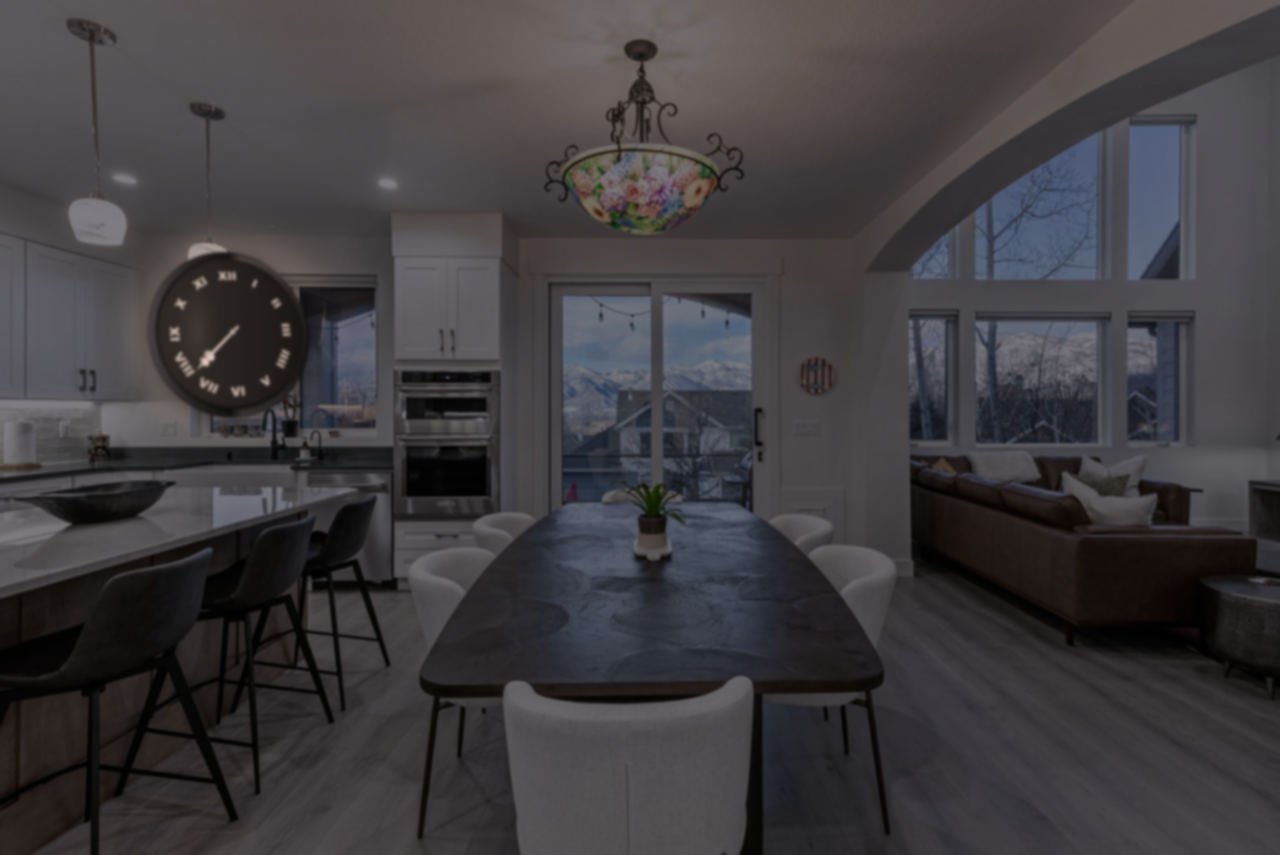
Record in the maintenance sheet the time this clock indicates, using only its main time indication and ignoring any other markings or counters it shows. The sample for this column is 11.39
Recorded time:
7.38
